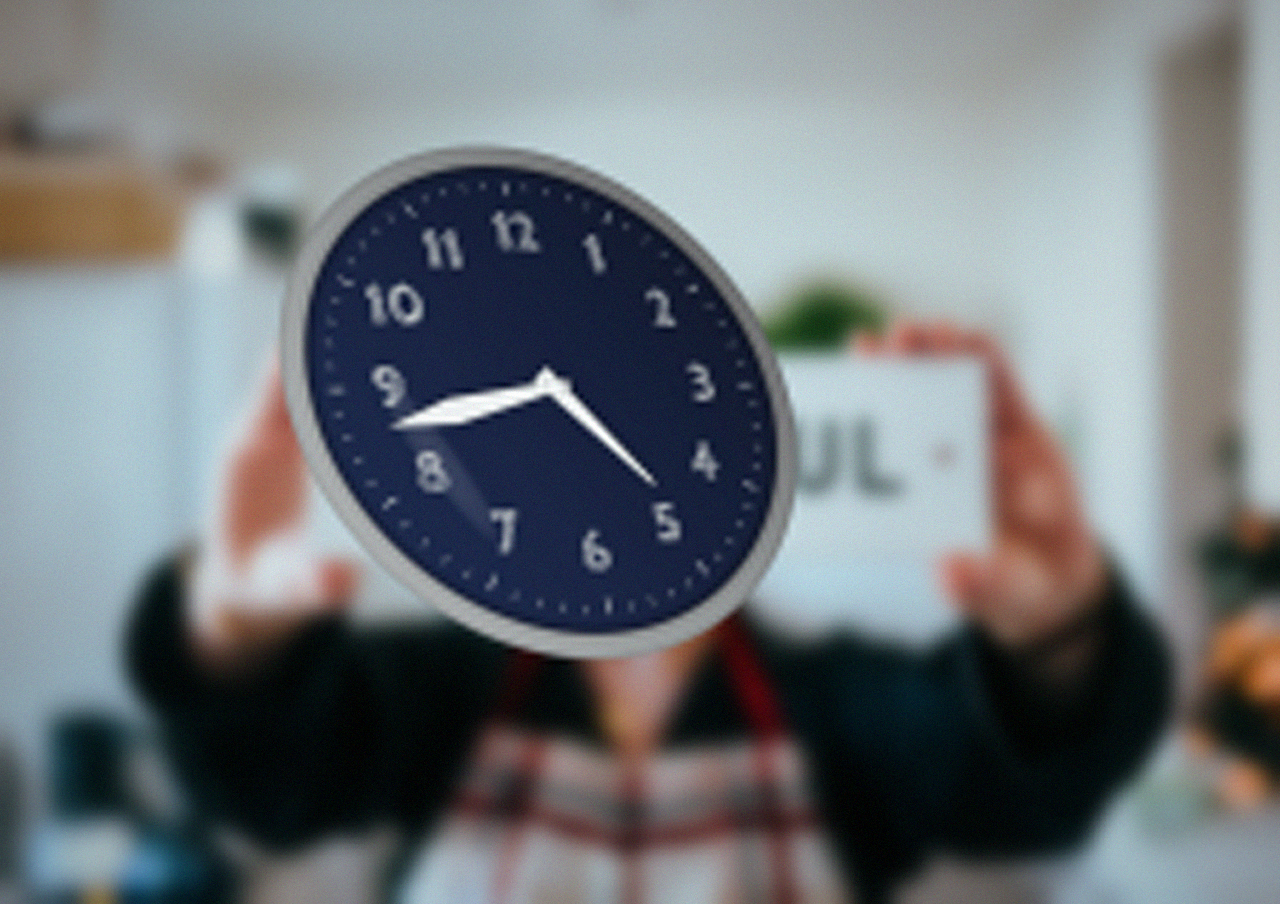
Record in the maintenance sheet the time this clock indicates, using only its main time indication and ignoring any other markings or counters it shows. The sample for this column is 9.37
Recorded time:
4.43
